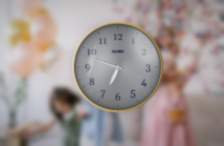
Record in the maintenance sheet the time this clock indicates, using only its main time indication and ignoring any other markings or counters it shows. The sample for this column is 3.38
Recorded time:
6.48
